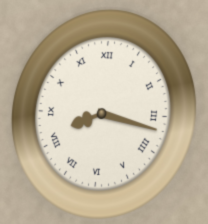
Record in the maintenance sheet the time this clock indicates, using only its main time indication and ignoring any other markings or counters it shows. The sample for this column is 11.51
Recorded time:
8.17
